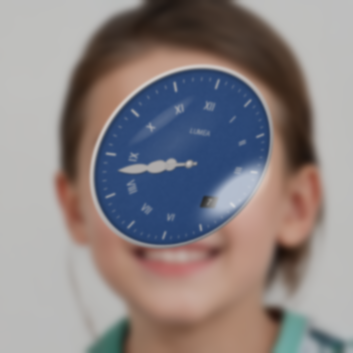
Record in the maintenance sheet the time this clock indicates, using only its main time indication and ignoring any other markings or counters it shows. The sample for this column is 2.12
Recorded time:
8.43
